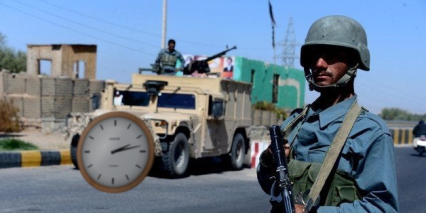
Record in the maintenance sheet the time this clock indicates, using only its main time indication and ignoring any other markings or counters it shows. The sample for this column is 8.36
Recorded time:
2.13
